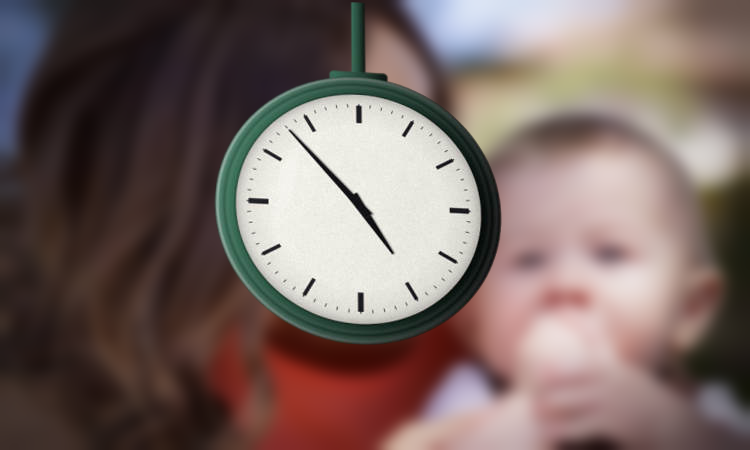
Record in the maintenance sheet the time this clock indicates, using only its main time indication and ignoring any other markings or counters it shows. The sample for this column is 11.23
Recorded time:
4.53
